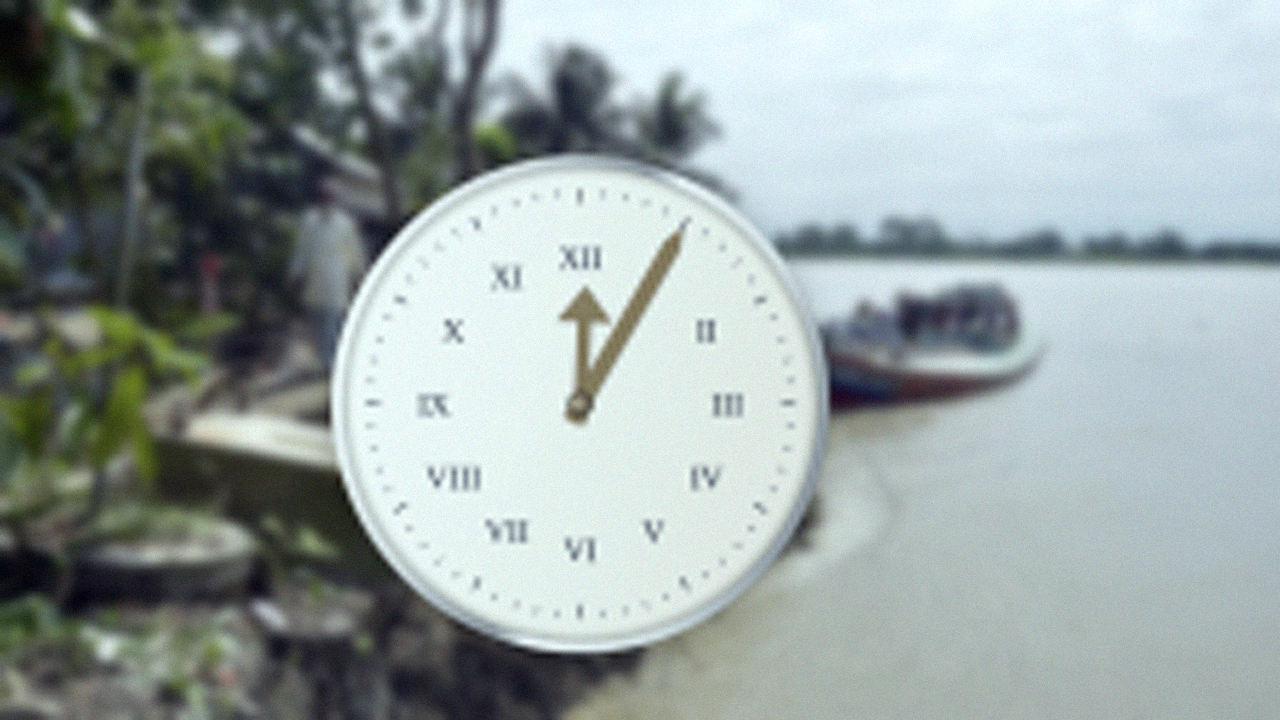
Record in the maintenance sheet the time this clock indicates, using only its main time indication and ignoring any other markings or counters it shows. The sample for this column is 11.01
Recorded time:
12.05
